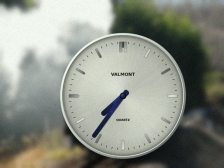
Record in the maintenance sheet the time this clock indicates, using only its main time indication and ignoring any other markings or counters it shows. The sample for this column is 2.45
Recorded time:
7.36
